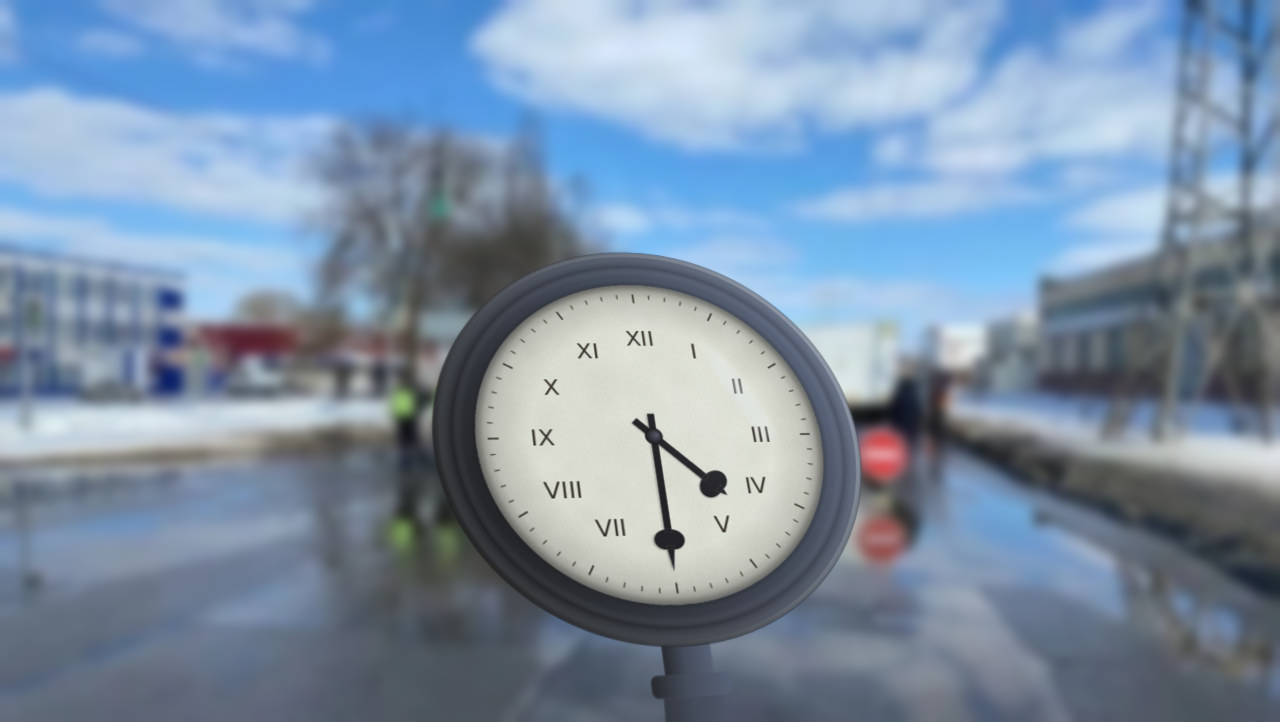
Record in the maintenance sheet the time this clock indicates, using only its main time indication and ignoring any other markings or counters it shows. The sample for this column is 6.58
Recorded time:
4.30
